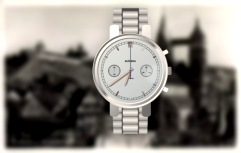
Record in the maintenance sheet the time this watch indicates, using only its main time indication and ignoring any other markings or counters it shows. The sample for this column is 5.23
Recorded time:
6.39
